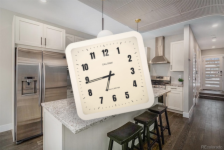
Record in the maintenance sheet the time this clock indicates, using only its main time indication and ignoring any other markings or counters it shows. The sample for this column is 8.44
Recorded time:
6.44
